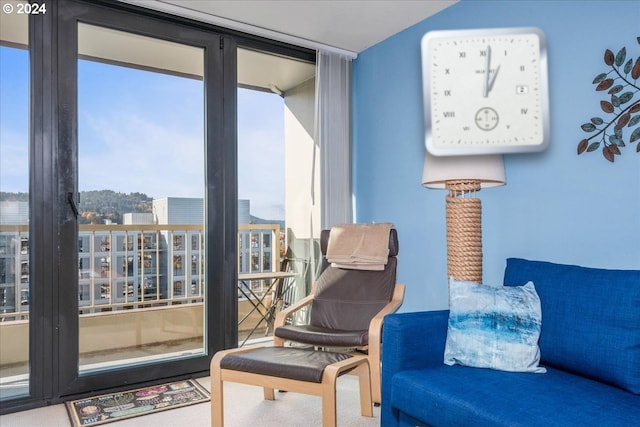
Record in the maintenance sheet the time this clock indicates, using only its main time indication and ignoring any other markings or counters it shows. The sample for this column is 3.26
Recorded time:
1.01
